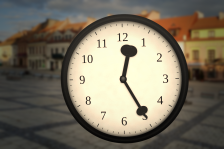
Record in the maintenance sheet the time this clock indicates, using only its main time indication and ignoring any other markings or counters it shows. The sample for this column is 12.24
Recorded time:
12.25
